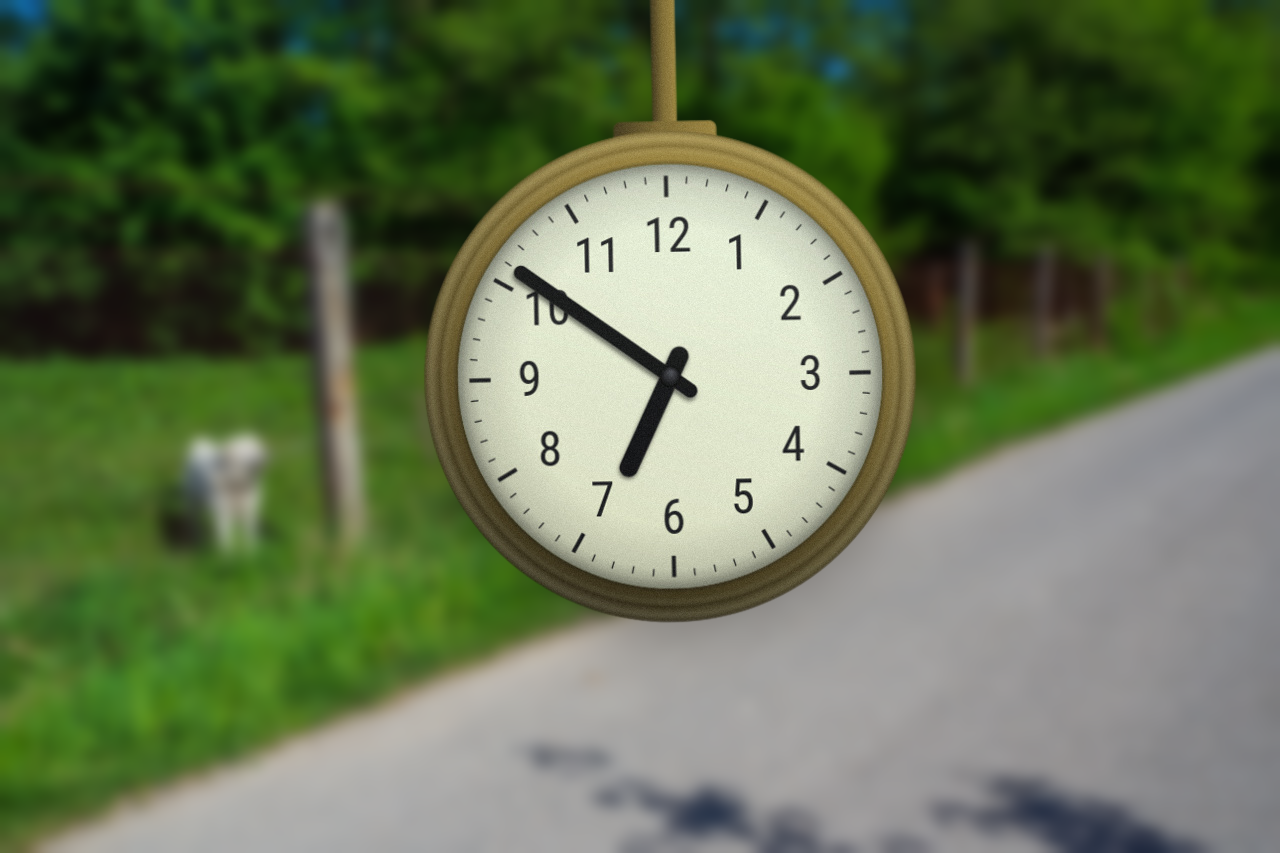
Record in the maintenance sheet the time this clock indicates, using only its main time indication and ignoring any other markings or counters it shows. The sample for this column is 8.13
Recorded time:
6.51
